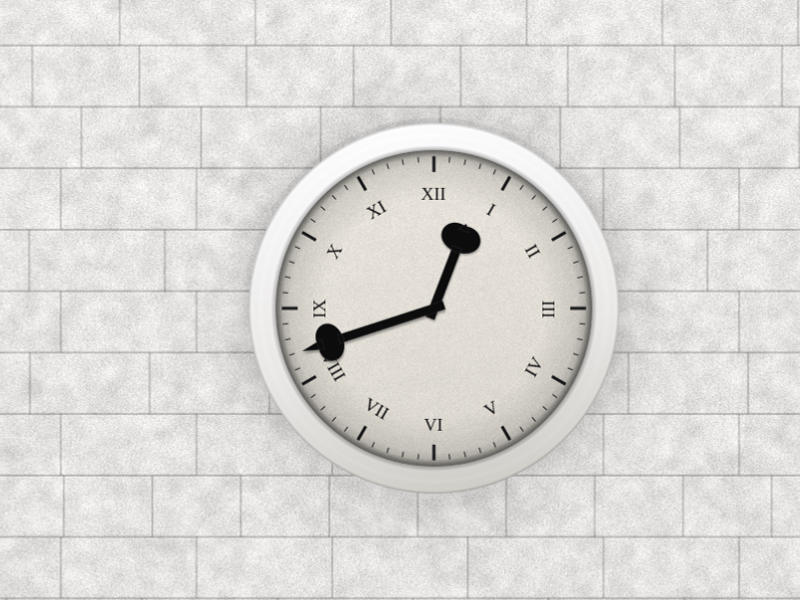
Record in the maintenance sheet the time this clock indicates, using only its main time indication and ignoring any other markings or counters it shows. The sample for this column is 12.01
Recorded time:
12.42
